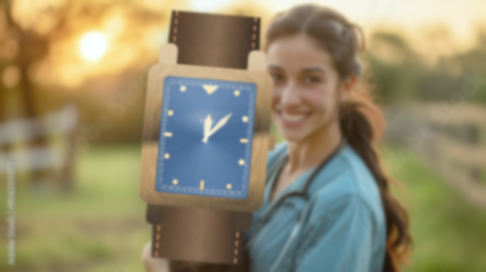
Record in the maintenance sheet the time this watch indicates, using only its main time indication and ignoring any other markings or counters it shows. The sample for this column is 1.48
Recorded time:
12.07
